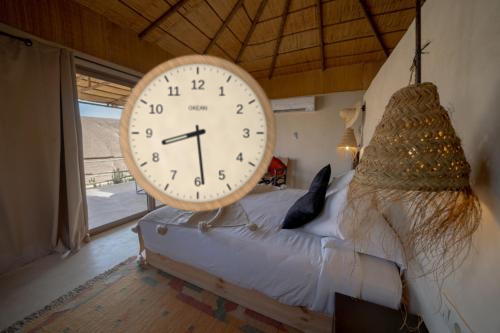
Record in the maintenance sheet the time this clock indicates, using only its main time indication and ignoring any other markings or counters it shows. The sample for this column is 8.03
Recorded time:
8.29
